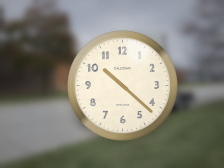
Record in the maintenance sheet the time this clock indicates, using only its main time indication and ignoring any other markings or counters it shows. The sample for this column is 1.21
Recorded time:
10.22
